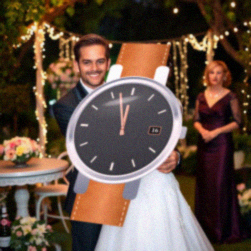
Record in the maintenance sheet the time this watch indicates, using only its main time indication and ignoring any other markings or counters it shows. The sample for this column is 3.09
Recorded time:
11.57
